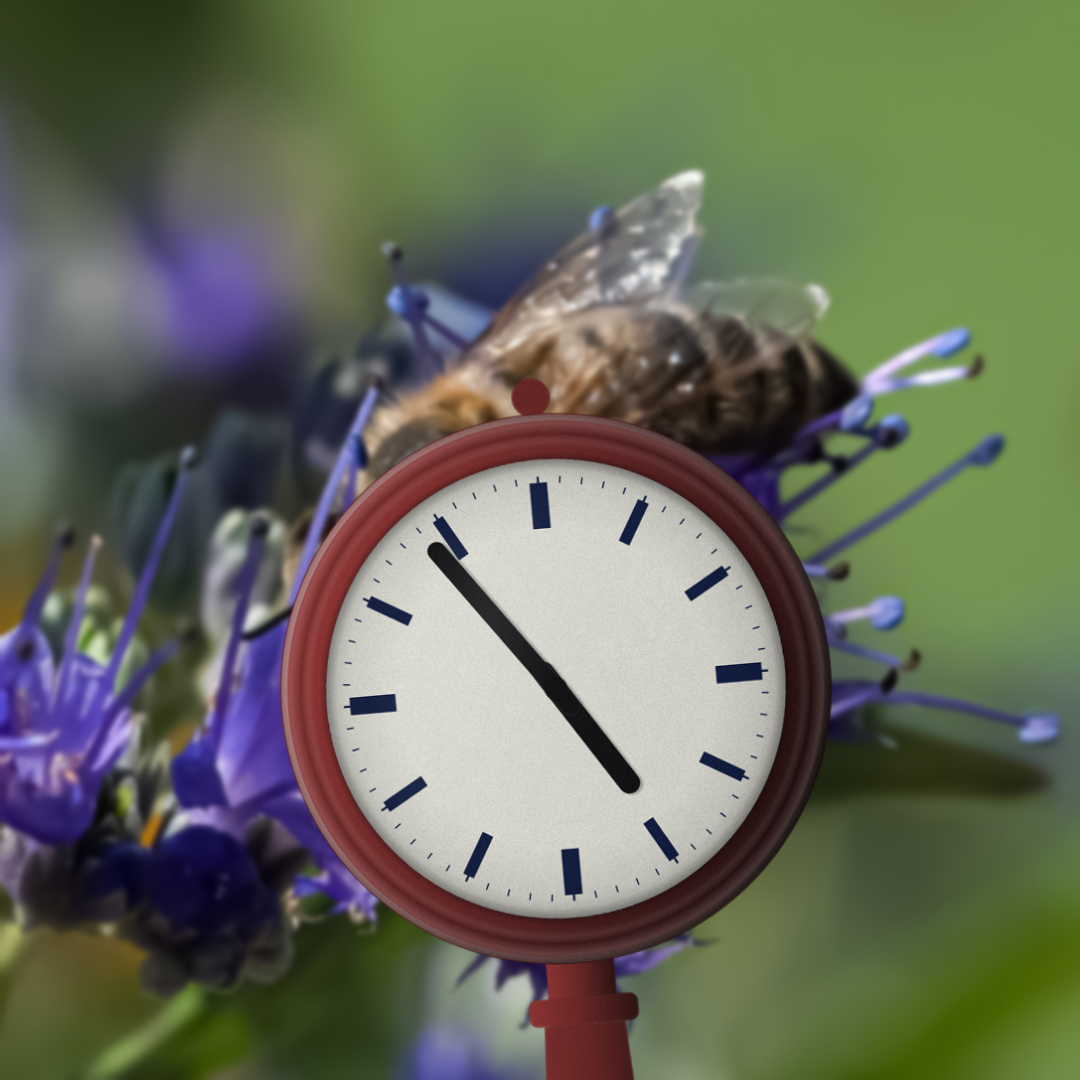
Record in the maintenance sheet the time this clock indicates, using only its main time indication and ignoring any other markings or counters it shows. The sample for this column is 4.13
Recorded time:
4.54
